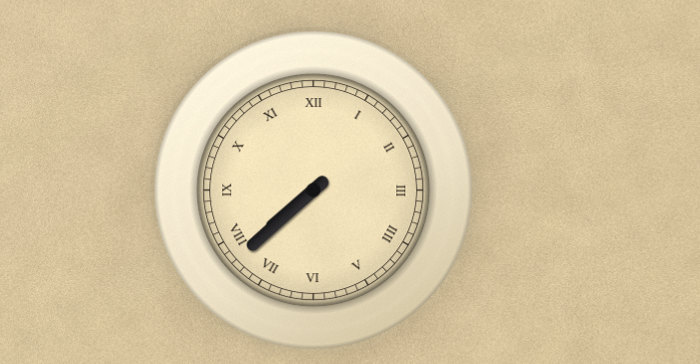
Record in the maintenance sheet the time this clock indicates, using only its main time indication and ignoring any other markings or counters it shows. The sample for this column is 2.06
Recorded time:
7.38
